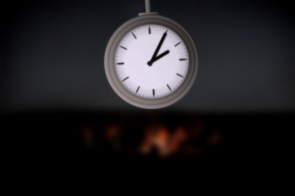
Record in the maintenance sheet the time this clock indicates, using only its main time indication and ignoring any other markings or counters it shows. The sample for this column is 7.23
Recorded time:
2.05
